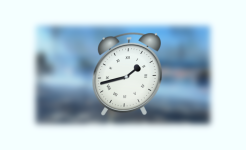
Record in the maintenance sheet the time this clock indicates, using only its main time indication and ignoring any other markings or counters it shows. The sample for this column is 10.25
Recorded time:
1.43
